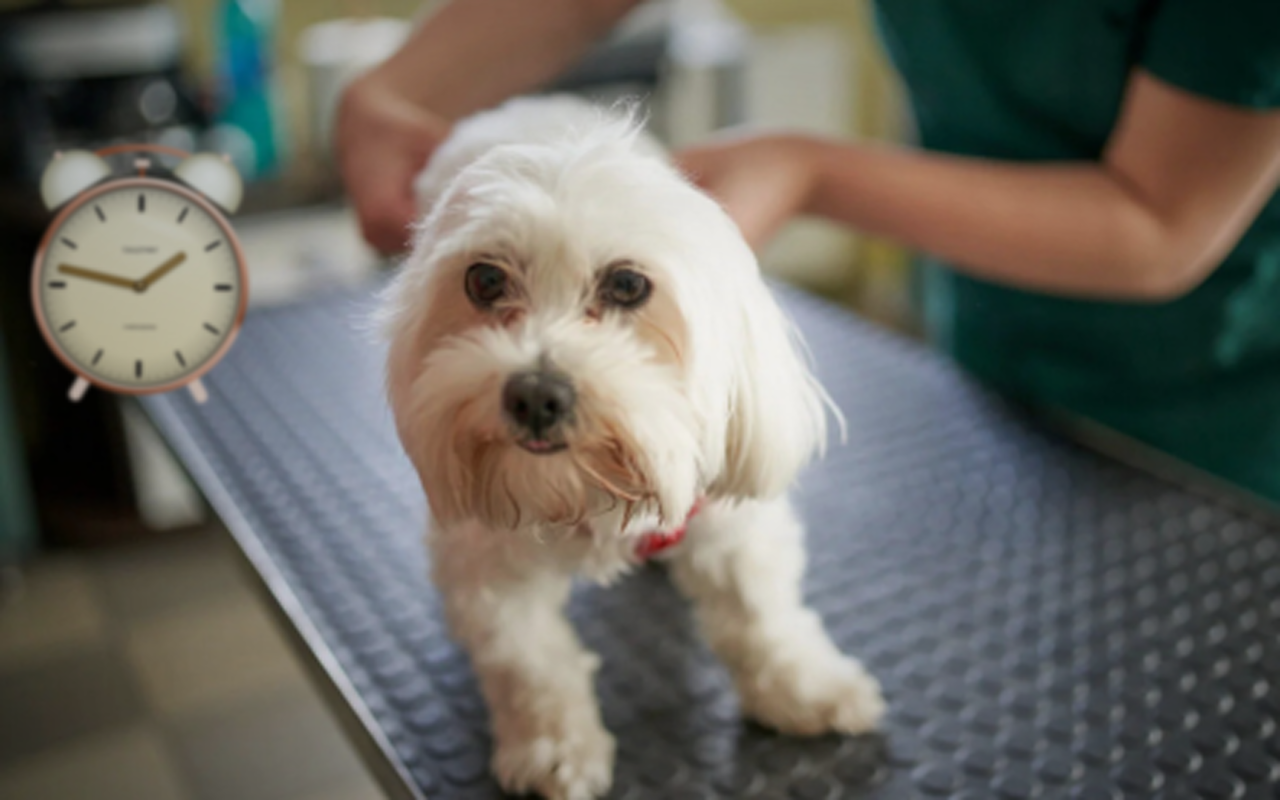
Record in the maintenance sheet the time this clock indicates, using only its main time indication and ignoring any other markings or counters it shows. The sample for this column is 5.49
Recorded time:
1.47
